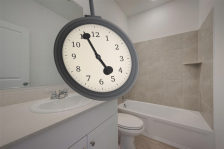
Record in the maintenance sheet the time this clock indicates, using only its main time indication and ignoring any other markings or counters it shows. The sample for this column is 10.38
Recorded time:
4.56
